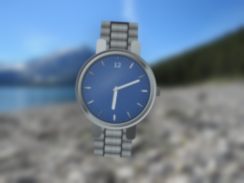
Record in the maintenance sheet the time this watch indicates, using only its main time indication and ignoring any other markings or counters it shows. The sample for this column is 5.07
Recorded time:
6.11
